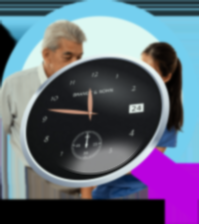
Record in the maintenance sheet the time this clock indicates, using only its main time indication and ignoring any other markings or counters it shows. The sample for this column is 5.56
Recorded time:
11.47
